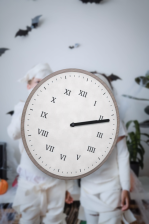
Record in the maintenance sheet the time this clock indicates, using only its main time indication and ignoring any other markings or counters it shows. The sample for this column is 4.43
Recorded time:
2.11
